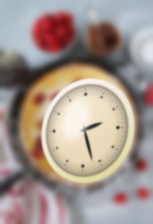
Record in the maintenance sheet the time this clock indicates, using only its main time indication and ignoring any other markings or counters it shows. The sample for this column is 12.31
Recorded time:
2.27
